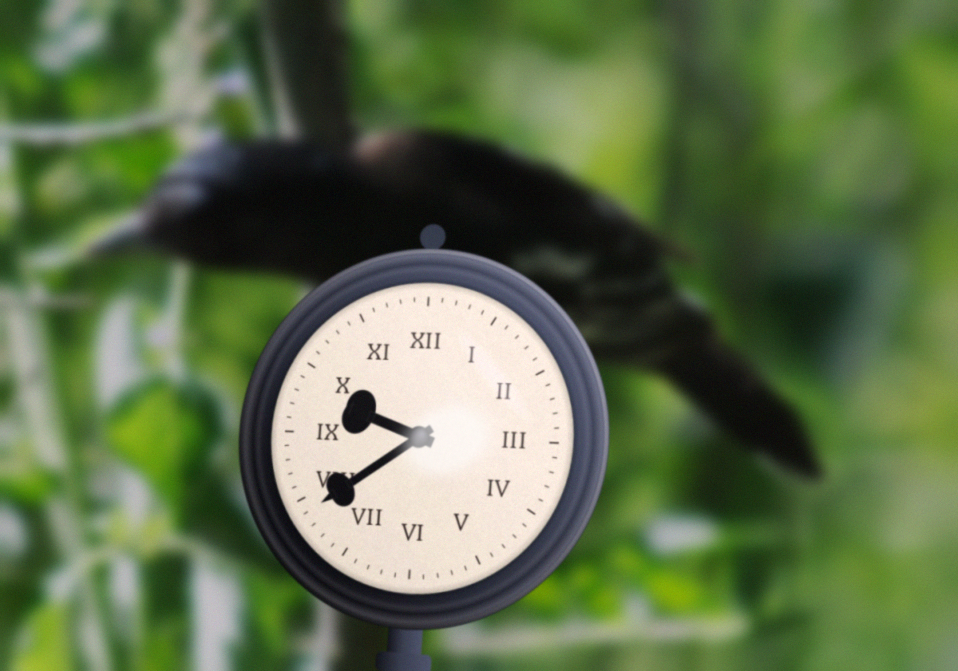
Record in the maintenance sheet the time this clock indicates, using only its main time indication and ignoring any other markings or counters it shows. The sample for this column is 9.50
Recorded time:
9.39
